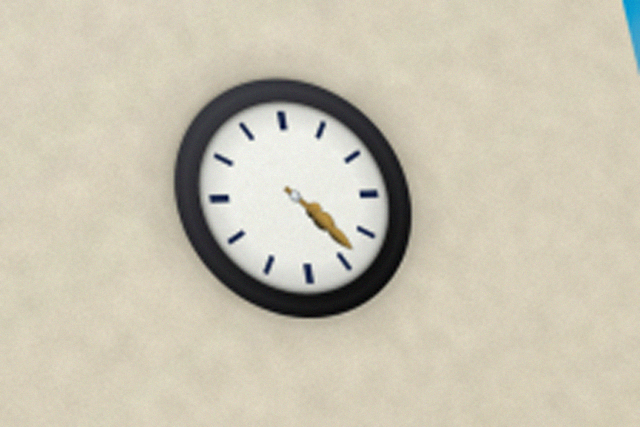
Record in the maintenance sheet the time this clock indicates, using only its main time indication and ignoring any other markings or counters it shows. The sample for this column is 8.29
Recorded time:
4.23
